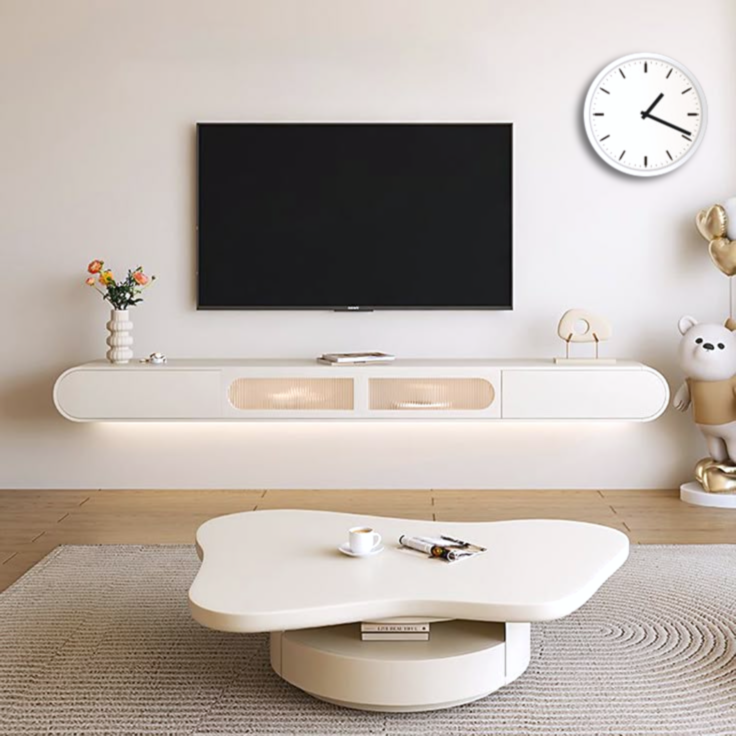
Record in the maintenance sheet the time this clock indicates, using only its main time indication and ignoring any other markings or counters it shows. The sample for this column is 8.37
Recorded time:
1.19
